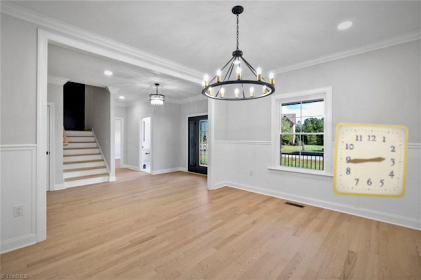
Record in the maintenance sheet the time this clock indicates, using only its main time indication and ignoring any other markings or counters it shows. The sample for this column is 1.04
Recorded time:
2.44
